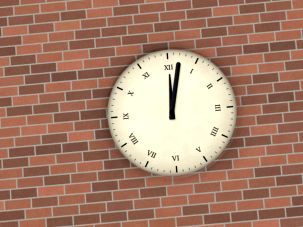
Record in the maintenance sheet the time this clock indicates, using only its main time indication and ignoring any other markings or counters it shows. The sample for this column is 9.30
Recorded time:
12.02
